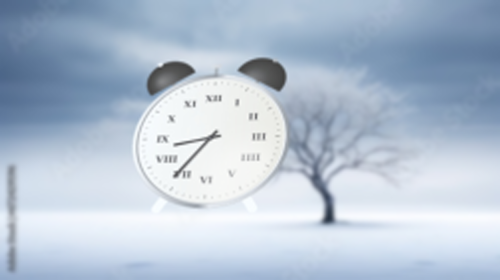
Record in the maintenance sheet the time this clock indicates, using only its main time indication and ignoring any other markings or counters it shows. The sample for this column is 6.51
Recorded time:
8.36
